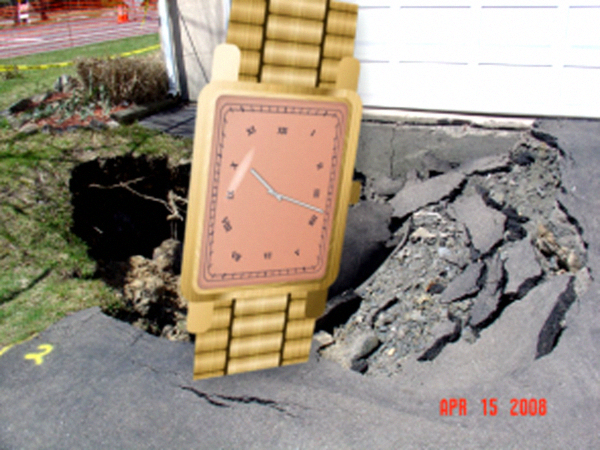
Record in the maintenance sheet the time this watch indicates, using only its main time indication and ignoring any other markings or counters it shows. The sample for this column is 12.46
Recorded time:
10.18
